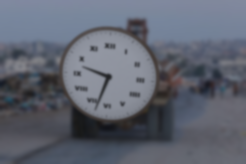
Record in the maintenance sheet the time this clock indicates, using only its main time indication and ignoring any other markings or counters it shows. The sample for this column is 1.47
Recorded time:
9.33
